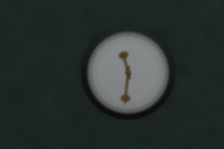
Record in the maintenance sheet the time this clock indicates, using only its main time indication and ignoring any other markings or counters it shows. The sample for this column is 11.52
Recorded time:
11.31
